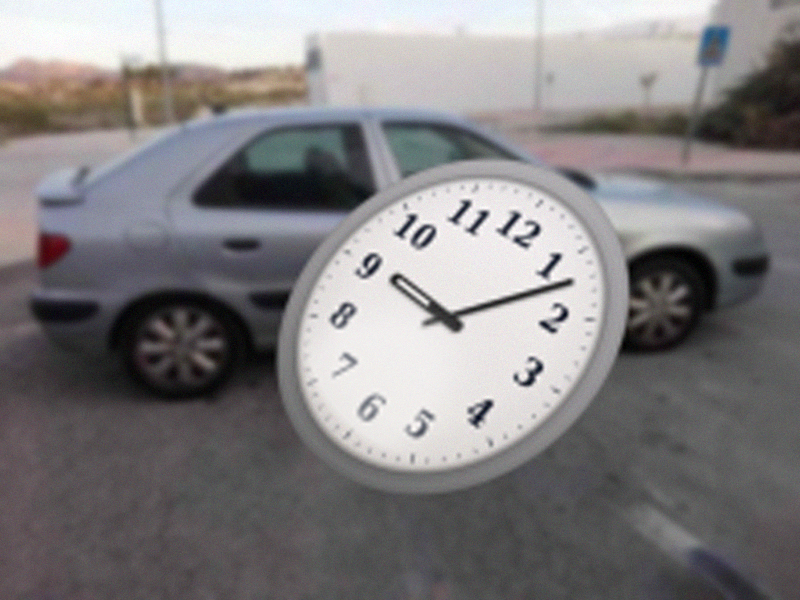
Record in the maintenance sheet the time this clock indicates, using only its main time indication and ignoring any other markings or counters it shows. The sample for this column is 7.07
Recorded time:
9.07
